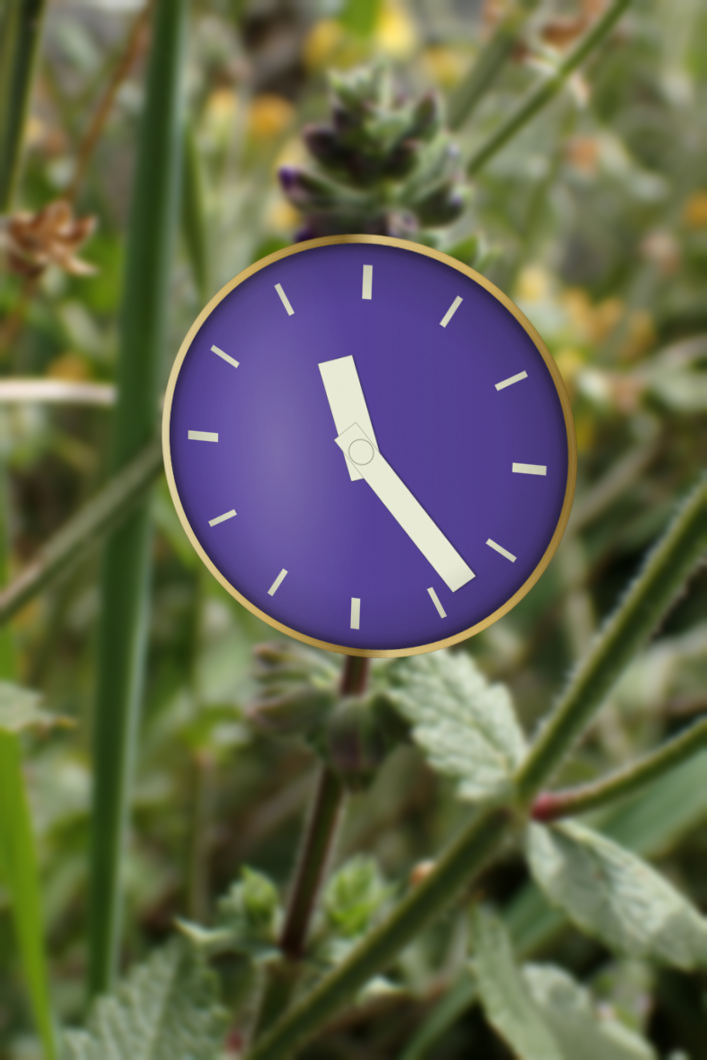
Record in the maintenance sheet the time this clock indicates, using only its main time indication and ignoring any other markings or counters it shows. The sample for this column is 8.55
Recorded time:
11.23
